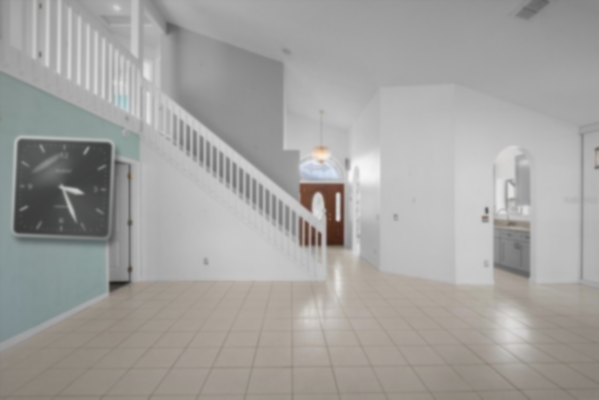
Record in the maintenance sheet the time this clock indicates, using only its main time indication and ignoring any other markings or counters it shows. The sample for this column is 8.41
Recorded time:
3.26
